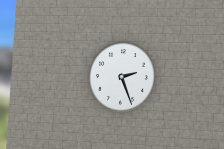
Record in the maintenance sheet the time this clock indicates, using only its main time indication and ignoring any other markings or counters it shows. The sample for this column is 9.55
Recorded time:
2.26
